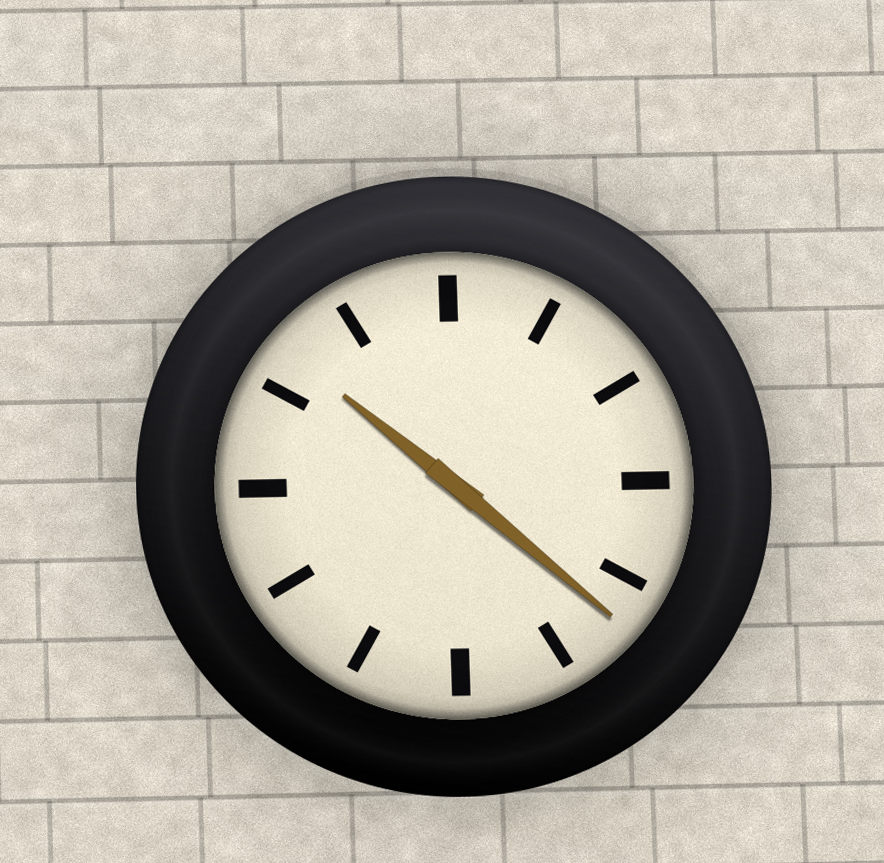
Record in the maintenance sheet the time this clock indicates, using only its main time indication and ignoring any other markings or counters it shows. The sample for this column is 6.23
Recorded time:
10.22
